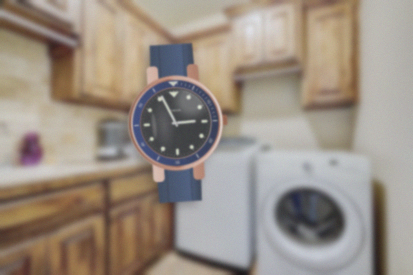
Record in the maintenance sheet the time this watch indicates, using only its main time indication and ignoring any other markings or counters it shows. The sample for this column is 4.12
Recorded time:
2.56
